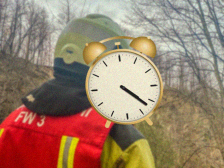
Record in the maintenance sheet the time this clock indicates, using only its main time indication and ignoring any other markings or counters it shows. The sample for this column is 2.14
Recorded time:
4.22
